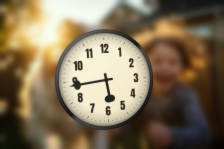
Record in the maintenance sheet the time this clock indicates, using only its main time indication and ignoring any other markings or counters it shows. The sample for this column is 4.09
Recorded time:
5.44
